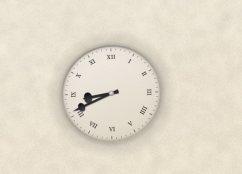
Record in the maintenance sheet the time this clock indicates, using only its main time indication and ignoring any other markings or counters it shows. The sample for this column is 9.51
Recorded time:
8.41
